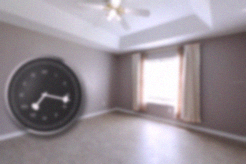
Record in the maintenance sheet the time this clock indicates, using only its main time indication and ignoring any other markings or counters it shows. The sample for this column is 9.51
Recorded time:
7.17
